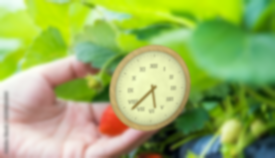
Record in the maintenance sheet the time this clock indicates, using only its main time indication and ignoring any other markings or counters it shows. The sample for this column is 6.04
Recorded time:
5.38
